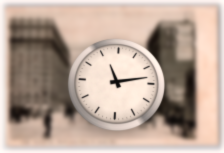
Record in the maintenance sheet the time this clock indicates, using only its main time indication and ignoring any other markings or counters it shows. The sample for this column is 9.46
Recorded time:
11.13
